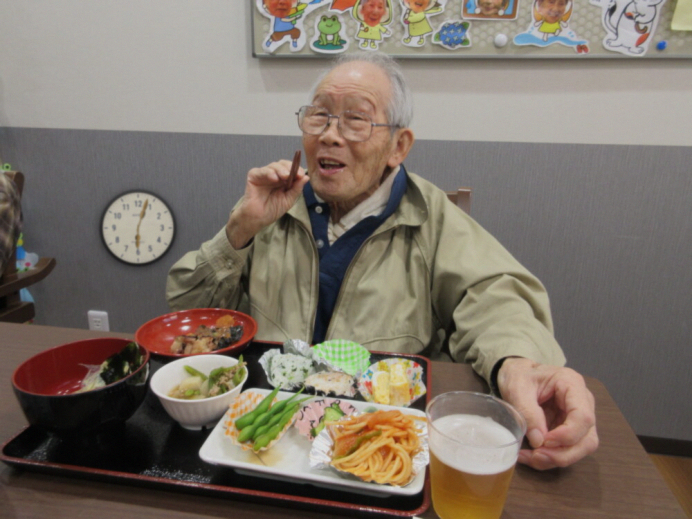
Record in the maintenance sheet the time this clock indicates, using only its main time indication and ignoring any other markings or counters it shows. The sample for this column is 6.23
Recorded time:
6.03
